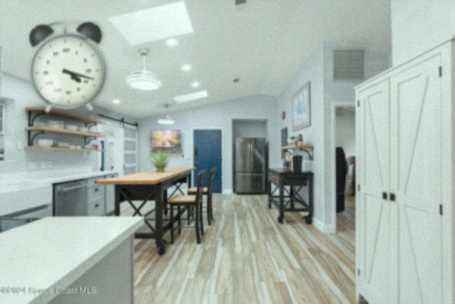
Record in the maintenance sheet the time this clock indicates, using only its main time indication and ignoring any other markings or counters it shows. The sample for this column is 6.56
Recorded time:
4.18
